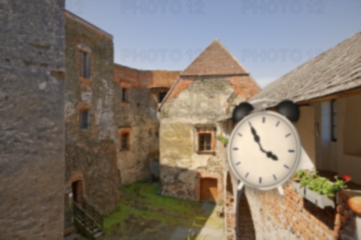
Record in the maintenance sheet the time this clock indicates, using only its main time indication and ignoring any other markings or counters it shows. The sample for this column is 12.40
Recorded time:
3.55
